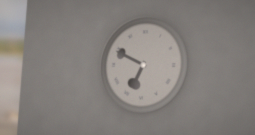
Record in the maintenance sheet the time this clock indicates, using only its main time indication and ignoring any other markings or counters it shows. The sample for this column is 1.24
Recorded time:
6.49
